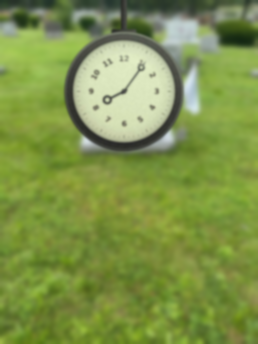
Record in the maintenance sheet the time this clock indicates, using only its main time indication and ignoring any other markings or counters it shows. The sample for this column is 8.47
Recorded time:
8.06
